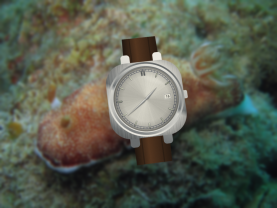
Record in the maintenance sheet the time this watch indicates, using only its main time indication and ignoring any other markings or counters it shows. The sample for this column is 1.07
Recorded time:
1.39
